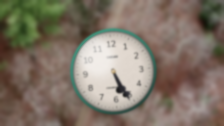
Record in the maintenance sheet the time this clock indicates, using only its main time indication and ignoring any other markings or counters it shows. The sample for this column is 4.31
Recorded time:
5.26
